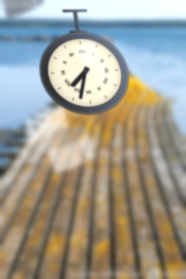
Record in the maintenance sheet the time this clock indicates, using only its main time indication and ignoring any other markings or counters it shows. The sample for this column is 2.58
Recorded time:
7.33
